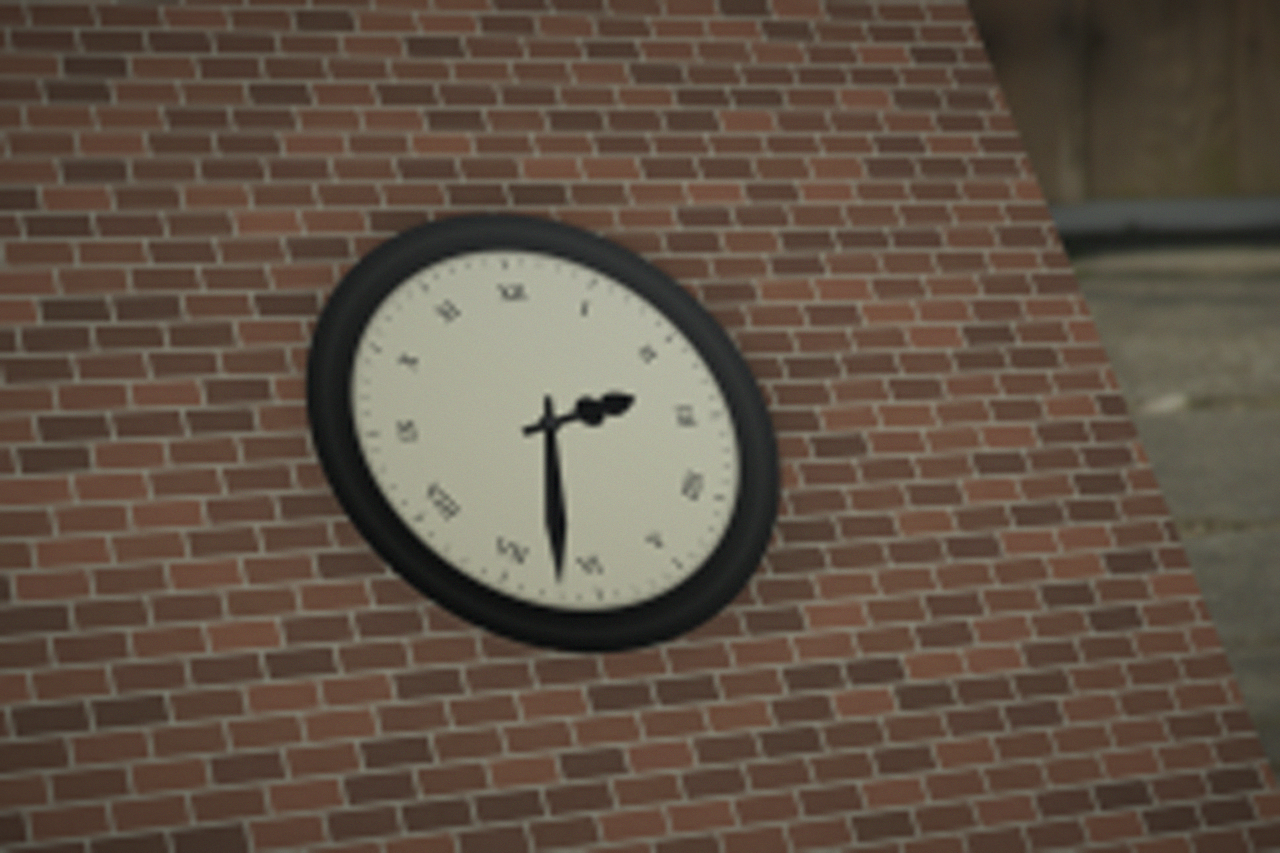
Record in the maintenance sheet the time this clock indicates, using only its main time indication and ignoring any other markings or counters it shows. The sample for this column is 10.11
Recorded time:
2.32
